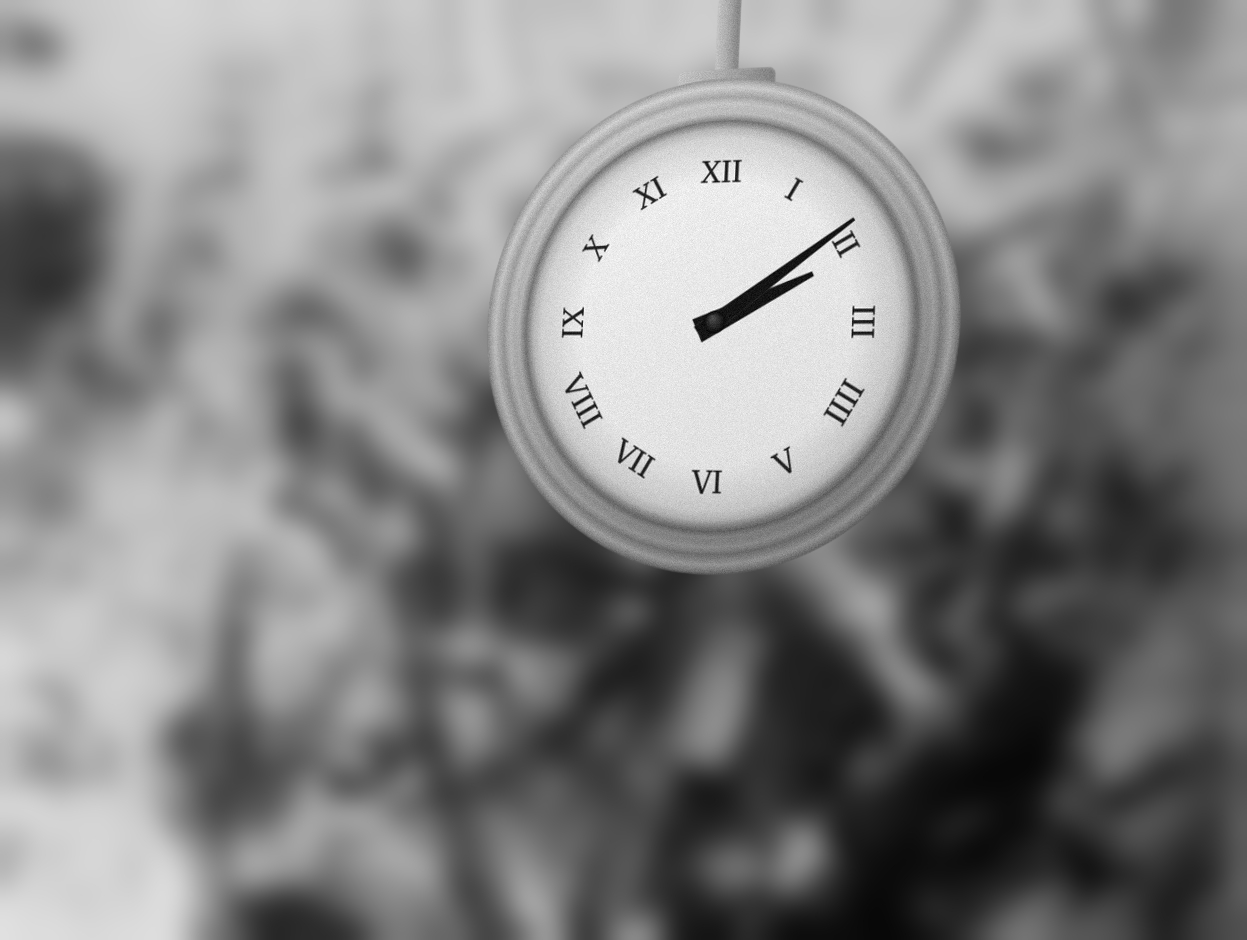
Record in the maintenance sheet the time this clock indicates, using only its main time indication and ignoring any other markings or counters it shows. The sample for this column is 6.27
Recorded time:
2.09
